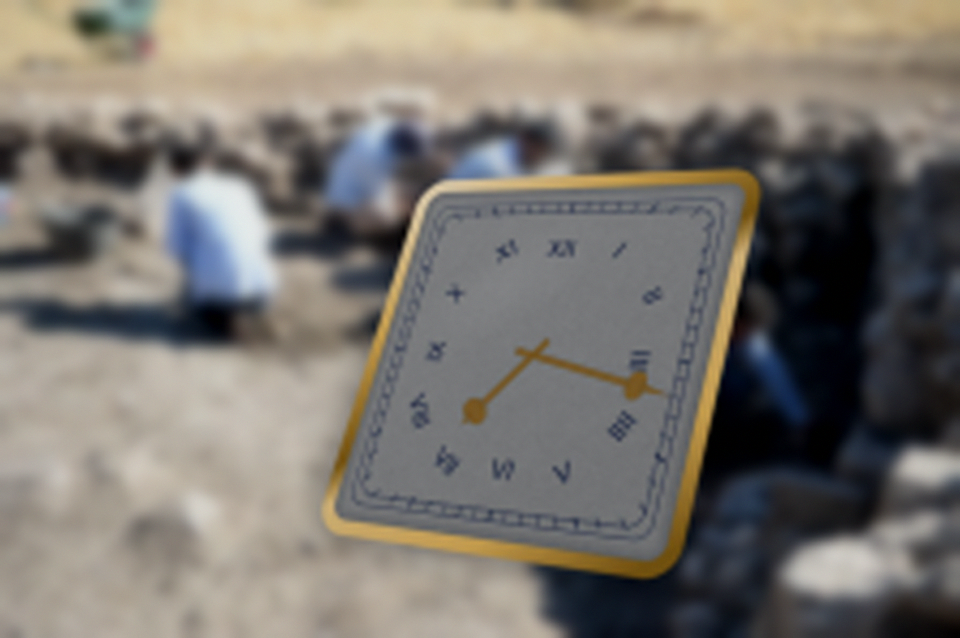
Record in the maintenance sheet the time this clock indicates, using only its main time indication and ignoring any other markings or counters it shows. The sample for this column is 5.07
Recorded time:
7.17
